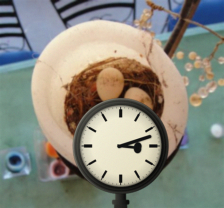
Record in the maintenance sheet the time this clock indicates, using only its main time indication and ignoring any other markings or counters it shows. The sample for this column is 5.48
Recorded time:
3.12
